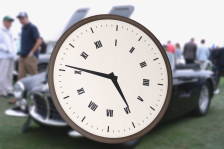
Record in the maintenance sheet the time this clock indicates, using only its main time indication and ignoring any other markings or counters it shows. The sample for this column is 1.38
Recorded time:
5.51
